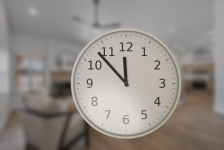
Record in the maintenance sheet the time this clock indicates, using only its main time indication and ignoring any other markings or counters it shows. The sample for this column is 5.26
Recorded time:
11.53
